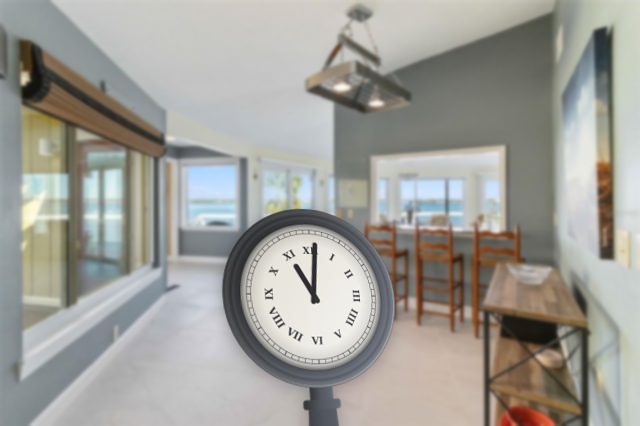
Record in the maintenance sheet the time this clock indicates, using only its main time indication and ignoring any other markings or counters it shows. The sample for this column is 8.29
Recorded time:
11.01
